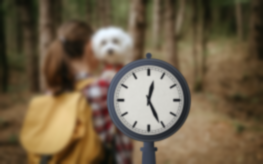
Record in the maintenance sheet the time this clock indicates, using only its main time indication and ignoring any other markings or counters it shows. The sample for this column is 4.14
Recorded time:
12.26
